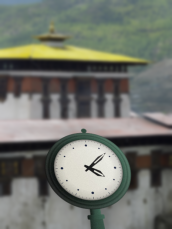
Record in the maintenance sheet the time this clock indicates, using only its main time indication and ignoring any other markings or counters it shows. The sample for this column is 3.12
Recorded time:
4.08
